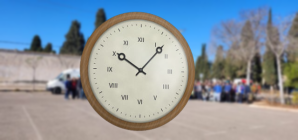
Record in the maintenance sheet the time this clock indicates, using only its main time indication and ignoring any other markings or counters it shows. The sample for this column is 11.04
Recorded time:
10.07
